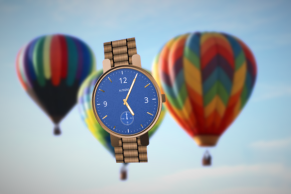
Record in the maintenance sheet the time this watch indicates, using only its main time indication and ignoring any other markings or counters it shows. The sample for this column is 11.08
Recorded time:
5.05
